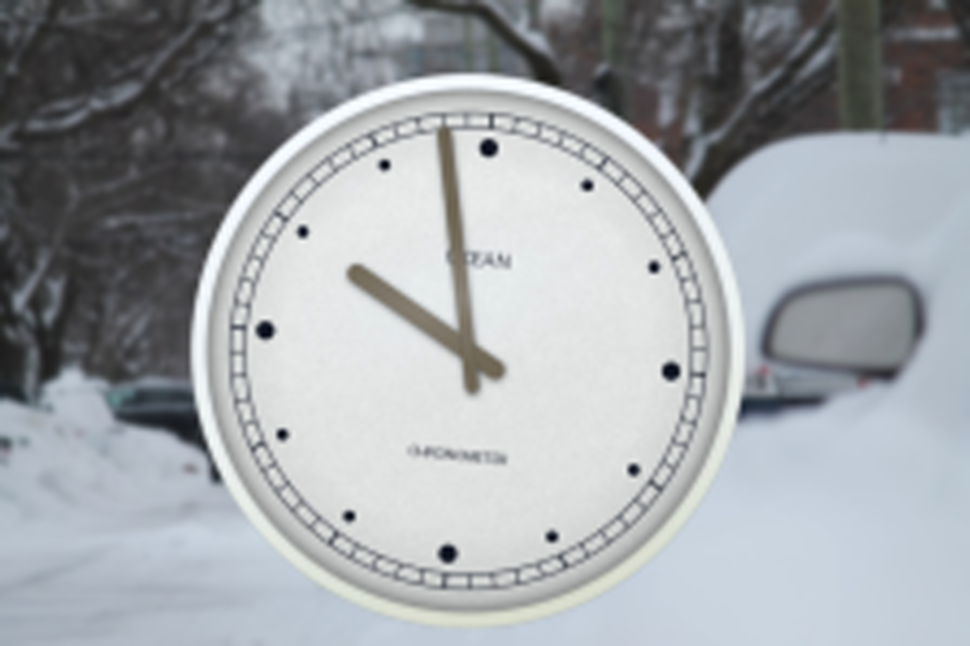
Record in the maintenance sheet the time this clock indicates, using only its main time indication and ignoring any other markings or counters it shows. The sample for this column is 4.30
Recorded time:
9.58
